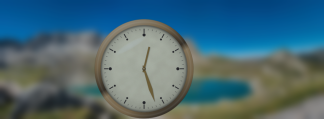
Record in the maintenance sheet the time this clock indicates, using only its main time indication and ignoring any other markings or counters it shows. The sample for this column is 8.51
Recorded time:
12.27
